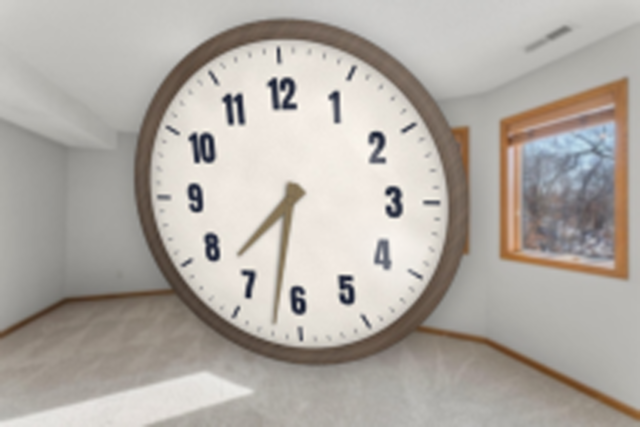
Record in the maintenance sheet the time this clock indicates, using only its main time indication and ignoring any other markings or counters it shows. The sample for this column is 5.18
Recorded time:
7.32
